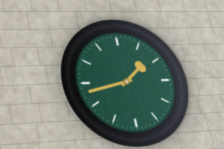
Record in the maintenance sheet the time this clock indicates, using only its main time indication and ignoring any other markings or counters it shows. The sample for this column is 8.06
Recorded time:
1.43
